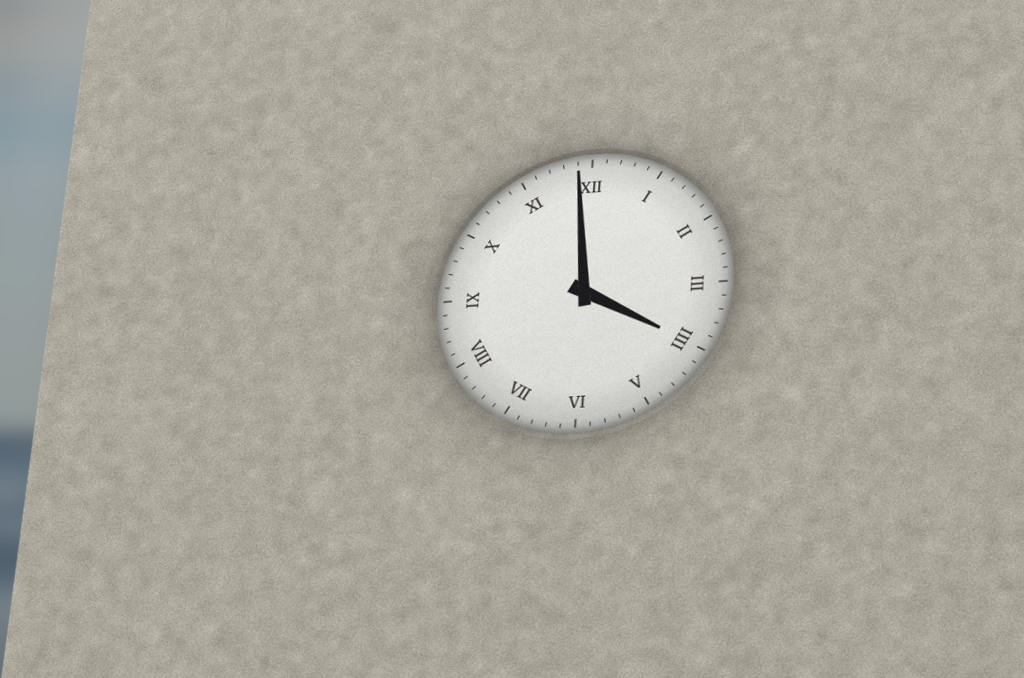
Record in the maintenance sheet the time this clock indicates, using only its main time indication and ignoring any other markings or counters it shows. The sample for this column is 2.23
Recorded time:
3.59
